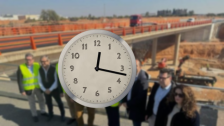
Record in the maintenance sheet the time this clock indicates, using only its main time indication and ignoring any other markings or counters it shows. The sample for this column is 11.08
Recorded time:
12.17
